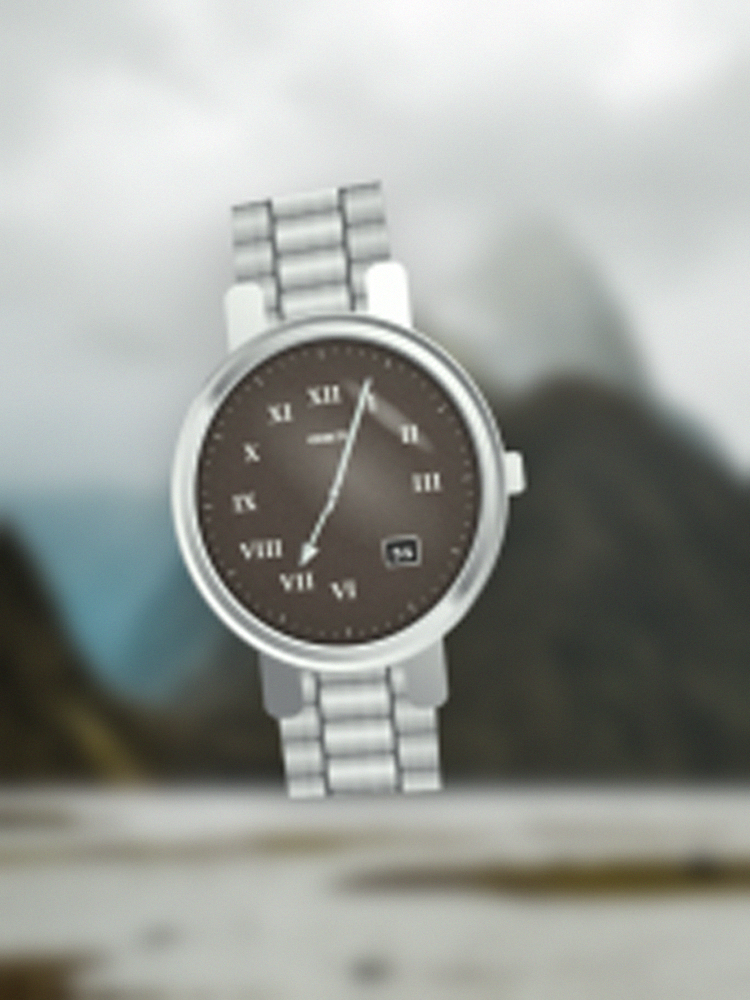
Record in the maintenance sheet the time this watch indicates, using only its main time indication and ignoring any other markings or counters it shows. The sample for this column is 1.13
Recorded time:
7.04
